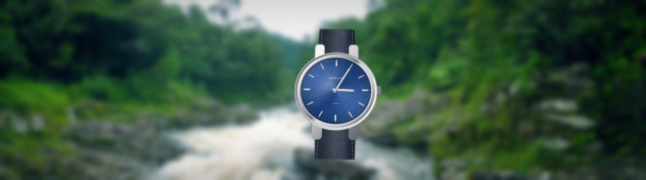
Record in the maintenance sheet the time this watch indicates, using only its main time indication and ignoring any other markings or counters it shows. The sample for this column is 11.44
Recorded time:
3.05
